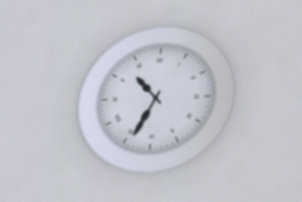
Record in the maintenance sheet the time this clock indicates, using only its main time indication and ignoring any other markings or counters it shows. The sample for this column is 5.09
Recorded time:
10.34
